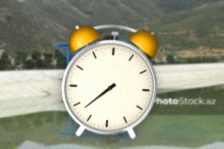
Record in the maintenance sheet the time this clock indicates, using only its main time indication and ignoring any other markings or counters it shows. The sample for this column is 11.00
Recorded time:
7.38
